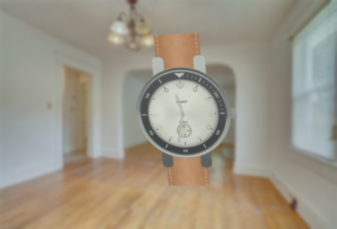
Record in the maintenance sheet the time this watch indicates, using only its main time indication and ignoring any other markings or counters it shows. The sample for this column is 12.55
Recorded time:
11.32
